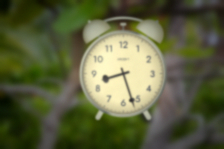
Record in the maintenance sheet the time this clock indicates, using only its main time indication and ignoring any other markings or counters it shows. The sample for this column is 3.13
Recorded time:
8.27
